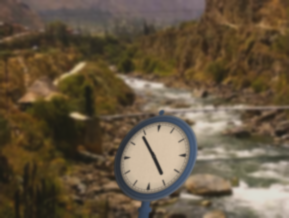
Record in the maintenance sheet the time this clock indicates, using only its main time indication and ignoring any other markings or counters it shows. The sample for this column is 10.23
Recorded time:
4.54
